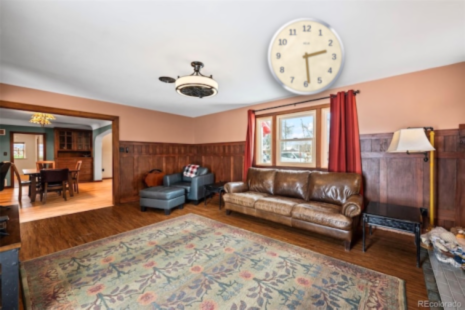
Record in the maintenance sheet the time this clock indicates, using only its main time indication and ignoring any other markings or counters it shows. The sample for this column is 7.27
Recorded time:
2.29
